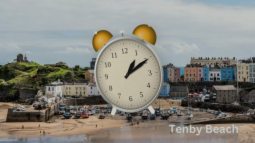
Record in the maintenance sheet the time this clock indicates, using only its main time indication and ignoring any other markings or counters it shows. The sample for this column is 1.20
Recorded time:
1.10
